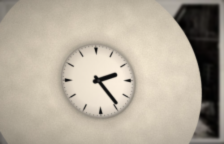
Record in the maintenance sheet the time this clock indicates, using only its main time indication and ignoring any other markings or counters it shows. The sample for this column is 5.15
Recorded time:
2.24
